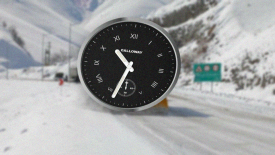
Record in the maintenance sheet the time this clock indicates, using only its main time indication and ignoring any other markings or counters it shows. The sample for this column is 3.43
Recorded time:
10.33
